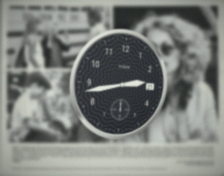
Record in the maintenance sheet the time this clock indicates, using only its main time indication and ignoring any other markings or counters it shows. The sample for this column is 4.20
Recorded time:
2.43
